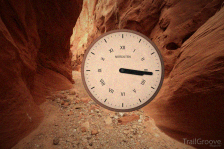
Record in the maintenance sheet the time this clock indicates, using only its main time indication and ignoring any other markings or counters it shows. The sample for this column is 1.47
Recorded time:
3.16
